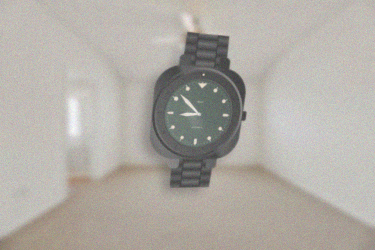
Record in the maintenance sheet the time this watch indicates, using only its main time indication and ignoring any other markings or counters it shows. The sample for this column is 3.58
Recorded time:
8.52
